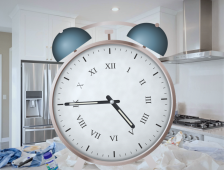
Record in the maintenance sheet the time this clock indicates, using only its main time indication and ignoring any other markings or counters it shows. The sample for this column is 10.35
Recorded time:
4.45
